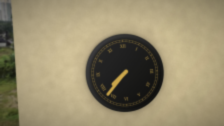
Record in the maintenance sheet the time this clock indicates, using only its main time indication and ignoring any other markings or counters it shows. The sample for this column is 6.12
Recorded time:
7.37
